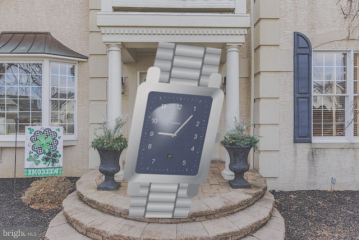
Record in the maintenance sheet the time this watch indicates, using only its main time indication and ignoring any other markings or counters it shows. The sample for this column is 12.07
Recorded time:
9.06
